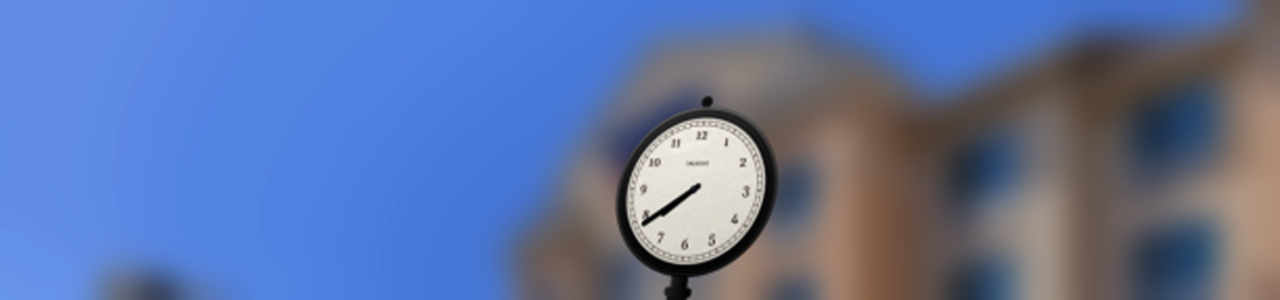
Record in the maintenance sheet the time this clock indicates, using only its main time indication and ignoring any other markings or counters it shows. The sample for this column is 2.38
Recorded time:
7.39
